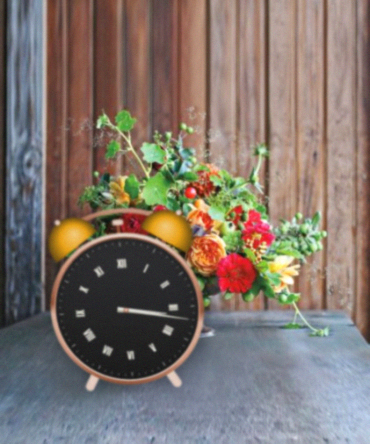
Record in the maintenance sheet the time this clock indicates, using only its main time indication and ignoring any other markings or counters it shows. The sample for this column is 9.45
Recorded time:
3.17
